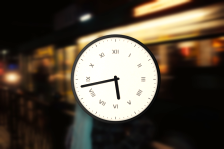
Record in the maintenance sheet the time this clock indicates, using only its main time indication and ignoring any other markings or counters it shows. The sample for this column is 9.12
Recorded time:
5.43
